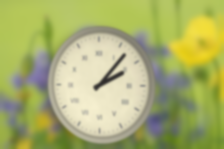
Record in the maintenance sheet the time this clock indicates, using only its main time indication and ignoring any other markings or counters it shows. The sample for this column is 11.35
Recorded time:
2.07
